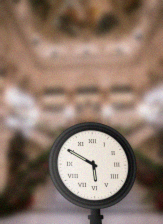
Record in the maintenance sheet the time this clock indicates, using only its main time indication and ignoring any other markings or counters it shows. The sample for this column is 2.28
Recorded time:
5.50
